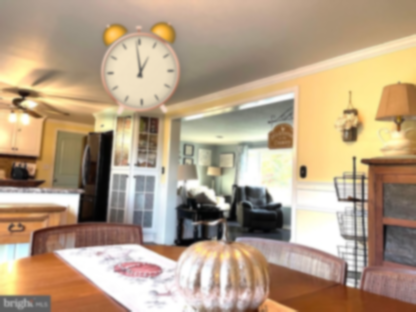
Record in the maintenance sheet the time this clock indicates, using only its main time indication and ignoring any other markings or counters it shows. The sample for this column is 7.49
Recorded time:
12.59
